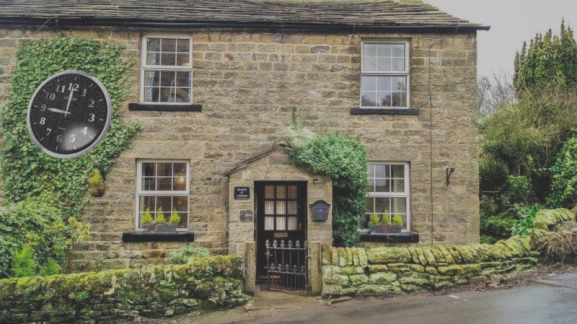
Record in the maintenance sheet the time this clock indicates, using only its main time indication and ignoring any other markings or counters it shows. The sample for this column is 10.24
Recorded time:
9.00
